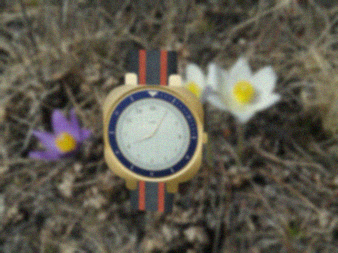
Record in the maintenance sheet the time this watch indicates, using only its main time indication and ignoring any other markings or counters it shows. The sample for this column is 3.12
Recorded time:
8.05
